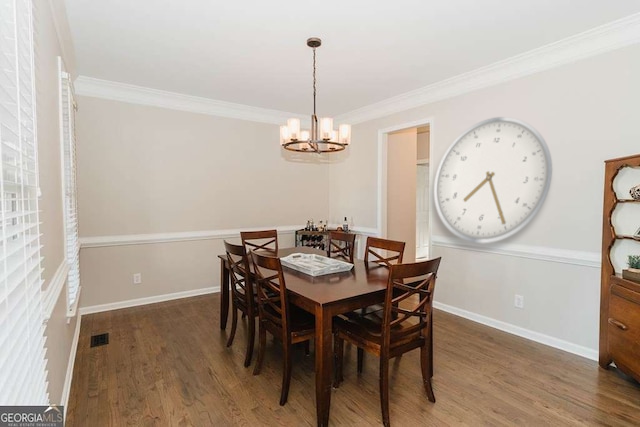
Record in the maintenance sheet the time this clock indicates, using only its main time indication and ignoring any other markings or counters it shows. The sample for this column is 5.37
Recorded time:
7.25
